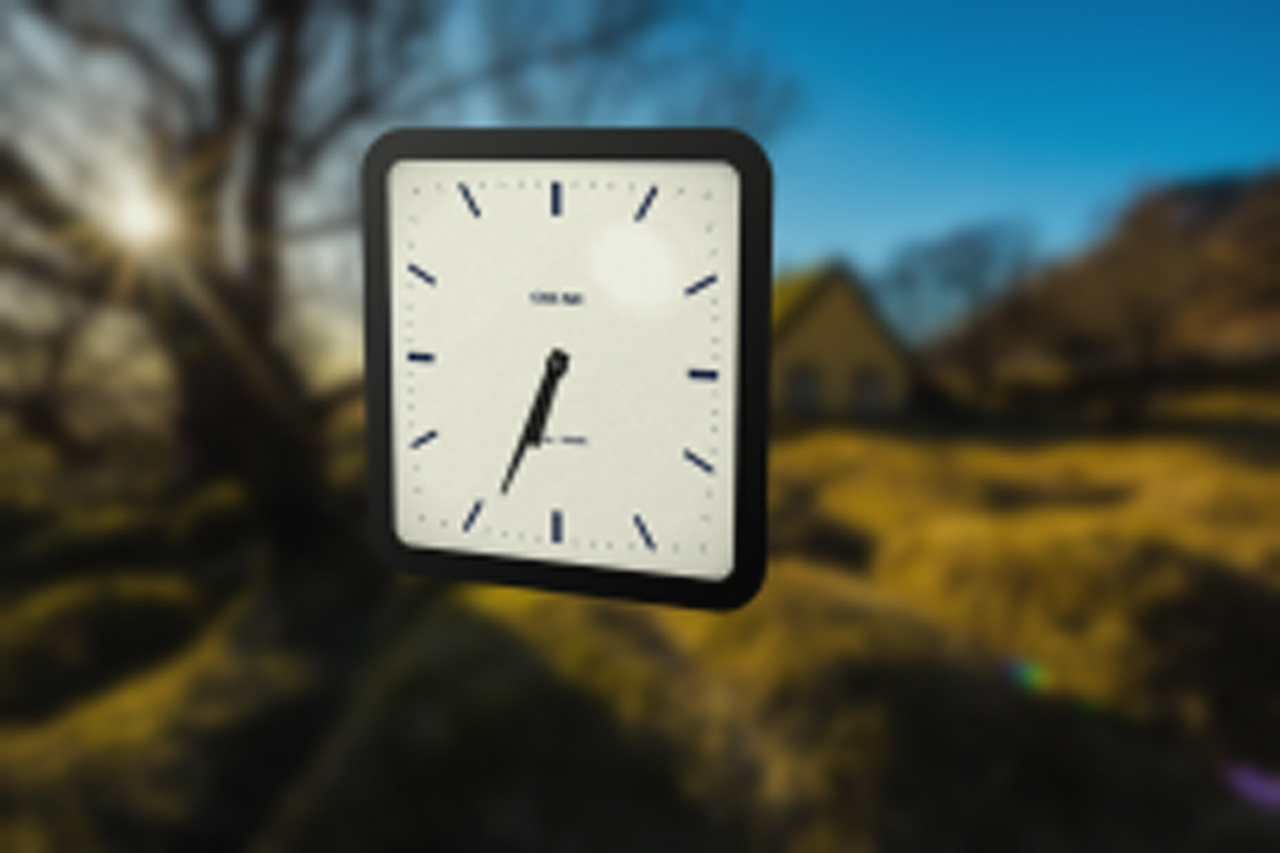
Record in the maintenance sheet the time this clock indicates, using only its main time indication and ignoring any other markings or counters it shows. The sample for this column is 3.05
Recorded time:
6.34
